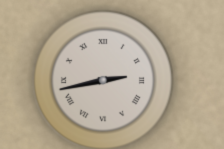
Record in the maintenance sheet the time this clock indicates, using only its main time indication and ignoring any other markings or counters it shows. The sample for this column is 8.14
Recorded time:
2.43
